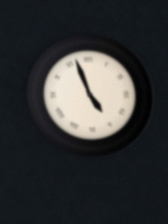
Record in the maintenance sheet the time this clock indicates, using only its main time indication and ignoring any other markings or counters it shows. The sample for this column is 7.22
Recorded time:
4.57
